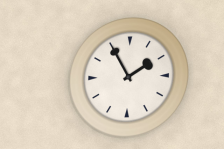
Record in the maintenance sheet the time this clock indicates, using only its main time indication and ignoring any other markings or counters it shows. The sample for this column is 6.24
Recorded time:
1.55
